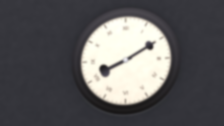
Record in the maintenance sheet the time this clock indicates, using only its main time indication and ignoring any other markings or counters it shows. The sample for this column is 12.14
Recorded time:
8.10
